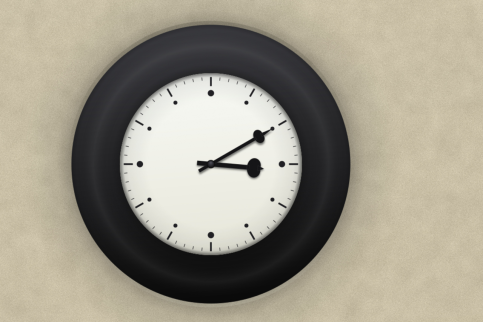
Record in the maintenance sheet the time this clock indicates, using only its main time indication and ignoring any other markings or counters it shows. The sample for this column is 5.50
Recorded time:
3.10
